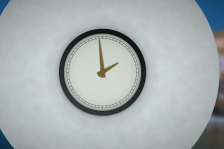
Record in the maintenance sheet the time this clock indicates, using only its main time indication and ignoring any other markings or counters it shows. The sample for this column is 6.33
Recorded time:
1.59
